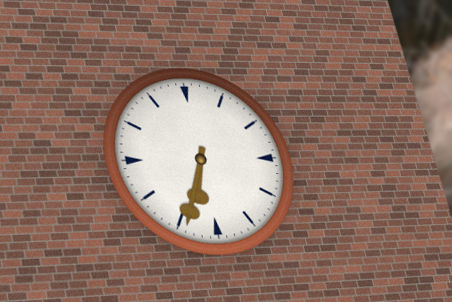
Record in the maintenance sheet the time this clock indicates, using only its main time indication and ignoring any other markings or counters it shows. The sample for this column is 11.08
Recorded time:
6.34
